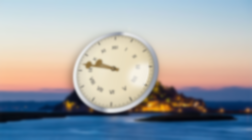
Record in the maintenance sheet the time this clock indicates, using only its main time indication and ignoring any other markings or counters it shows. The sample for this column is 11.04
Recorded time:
9.47
